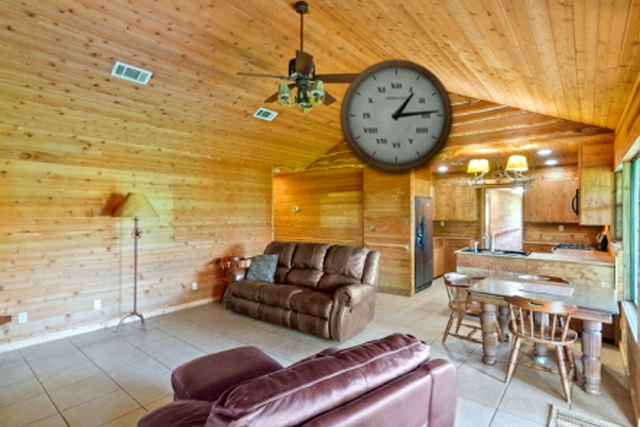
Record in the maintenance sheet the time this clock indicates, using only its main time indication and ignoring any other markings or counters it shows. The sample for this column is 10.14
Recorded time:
1.14
